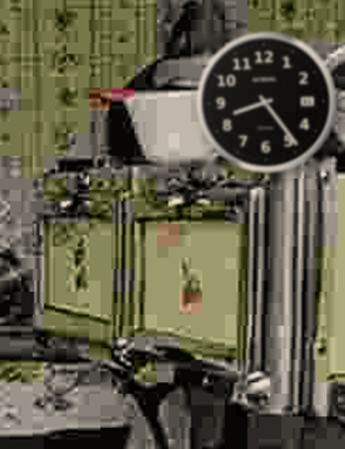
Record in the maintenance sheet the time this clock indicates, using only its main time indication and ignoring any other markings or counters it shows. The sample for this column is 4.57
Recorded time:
8.24
